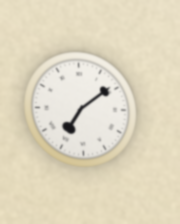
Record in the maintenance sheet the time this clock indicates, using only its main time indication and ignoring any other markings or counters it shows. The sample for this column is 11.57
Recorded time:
7.09
